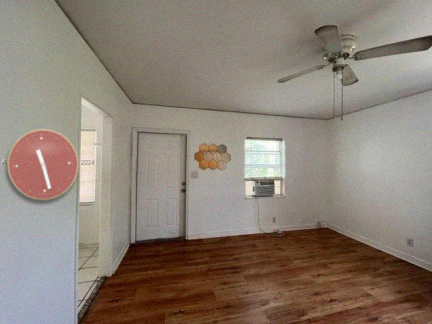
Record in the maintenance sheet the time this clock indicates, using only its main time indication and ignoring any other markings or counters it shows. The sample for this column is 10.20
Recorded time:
11.28
